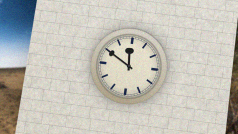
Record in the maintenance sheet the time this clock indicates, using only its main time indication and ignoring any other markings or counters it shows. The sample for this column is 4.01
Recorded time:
11.50
